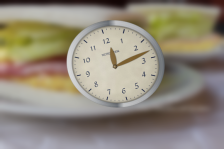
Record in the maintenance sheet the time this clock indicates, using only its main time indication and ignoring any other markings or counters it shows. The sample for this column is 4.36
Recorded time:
12.13
